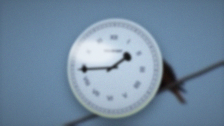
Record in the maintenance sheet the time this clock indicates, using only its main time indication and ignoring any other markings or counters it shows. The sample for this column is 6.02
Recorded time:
1.44
